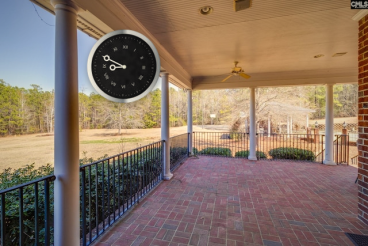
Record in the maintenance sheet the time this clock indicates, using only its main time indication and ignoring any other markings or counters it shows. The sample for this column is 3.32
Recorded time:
8.49
